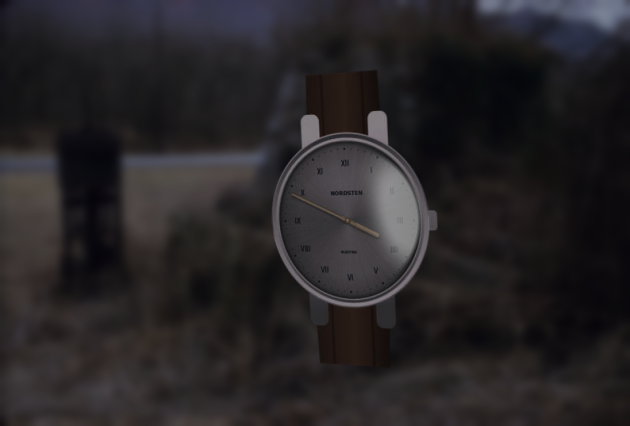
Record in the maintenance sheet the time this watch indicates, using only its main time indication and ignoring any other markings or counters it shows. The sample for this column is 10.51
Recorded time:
3.49
